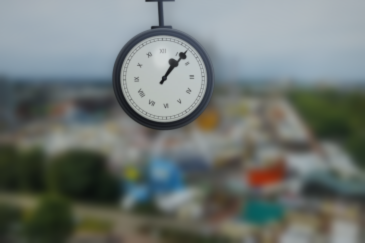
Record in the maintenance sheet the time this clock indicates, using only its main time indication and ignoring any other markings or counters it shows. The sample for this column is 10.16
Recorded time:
1.07
